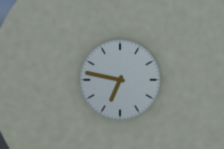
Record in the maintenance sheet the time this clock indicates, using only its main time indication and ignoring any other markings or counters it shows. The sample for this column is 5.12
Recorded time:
6.47
